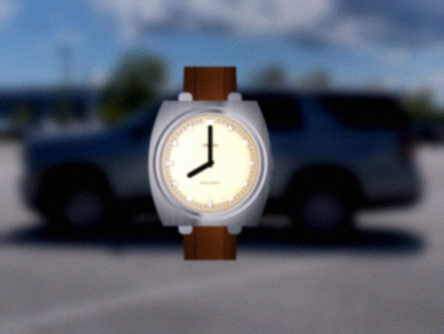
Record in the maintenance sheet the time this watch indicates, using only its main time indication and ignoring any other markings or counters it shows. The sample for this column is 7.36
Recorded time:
8.00
